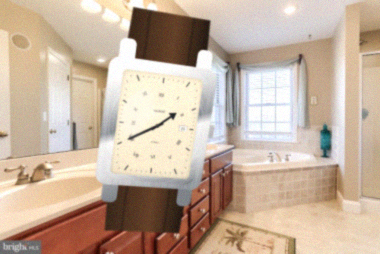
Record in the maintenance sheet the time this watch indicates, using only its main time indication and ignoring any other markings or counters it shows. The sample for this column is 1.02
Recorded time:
1.40
